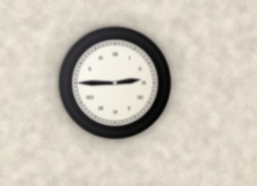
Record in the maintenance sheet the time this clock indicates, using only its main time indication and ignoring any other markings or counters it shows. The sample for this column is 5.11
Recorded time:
2.45
